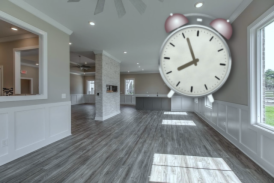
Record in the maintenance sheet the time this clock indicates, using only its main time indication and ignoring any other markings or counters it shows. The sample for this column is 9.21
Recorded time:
7.56
